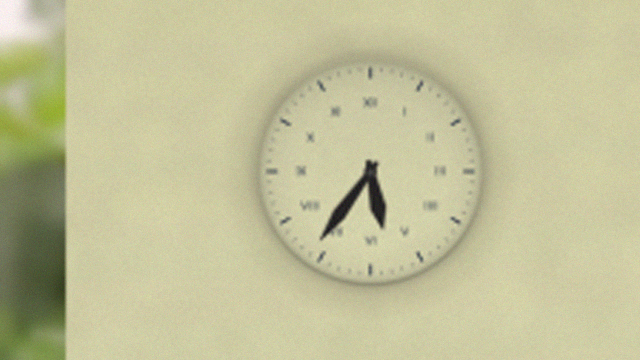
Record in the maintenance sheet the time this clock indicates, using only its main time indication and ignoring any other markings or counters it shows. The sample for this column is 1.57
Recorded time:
5.36
